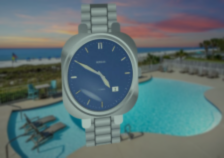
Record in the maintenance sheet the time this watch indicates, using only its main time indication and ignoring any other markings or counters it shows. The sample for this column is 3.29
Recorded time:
4.50
